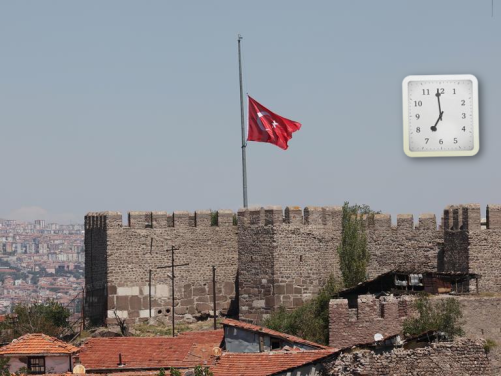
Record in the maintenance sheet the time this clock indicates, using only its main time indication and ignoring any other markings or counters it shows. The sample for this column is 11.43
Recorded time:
6.59
